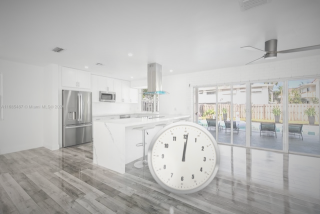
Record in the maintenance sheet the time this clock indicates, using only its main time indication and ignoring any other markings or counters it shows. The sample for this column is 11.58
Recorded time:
12.01
